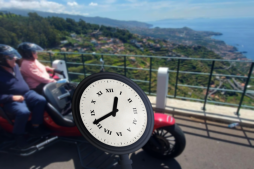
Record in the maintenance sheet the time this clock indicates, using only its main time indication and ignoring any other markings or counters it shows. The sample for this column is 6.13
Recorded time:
12.41
